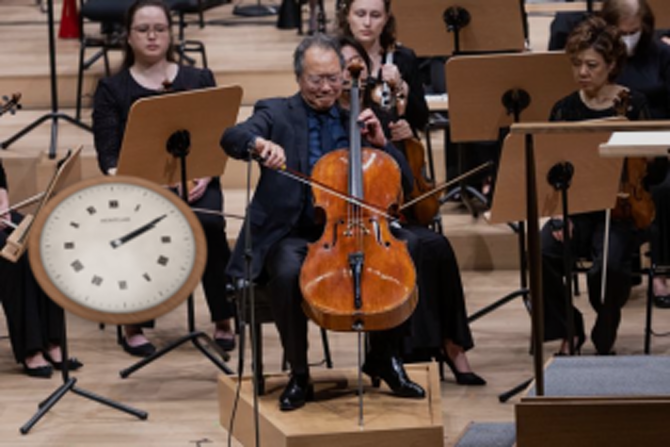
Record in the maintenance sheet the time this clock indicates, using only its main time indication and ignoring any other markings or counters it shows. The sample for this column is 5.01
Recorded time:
2.10
